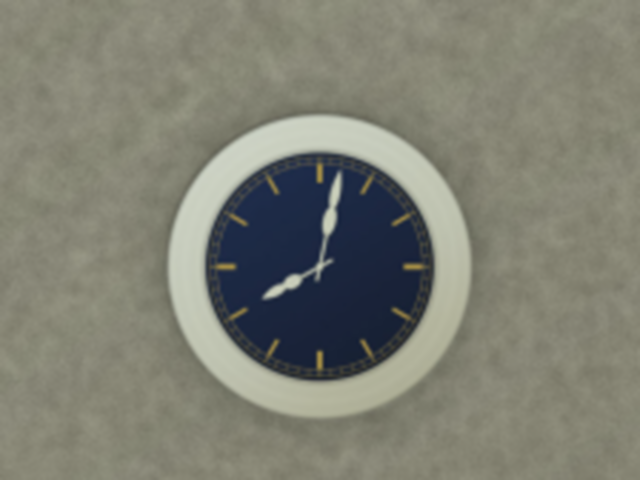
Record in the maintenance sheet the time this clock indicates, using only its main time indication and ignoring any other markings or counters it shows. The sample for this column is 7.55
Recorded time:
8.02
